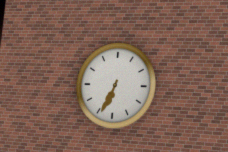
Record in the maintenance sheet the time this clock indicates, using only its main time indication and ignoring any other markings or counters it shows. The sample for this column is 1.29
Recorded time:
6.34
